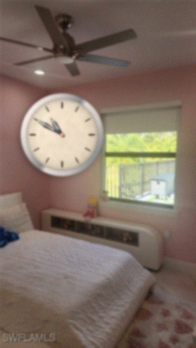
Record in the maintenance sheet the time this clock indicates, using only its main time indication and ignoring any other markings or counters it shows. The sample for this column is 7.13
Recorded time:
10.50
